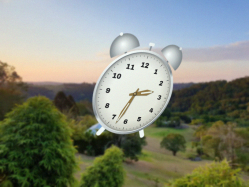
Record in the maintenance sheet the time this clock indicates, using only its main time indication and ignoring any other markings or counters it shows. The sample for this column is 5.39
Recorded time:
2.33
